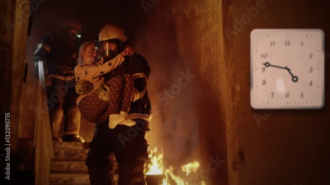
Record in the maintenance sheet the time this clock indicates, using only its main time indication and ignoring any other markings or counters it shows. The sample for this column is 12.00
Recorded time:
4.47
